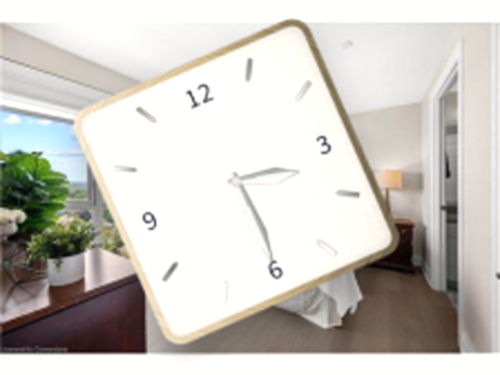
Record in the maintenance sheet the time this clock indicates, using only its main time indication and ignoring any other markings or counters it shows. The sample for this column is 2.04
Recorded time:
3.30
